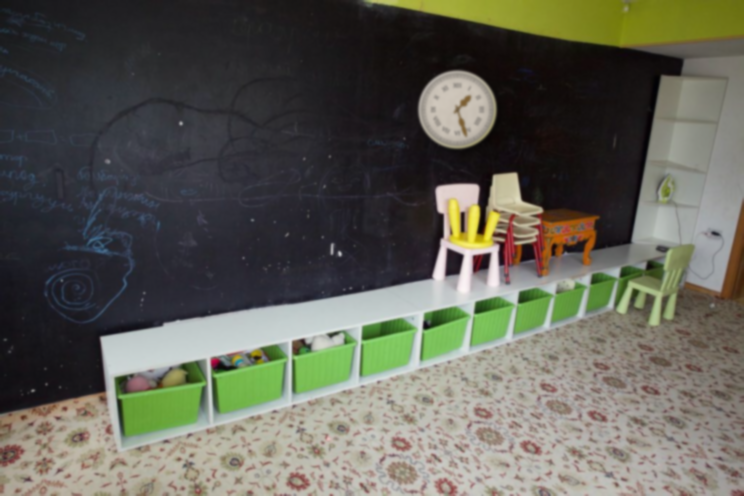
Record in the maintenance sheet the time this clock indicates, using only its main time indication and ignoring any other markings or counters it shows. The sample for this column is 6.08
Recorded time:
1.27
